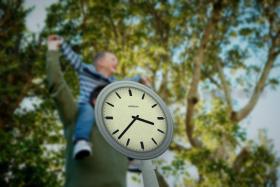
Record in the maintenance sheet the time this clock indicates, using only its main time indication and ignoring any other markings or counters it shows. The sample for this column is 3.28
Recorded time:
3.38
